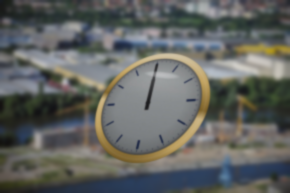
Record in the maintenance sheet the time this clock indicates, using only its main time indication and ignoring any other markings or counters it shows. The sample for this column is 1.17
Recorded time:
12.00
